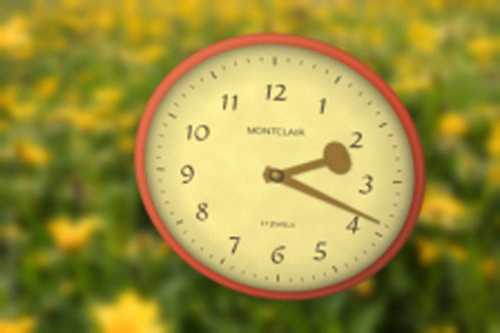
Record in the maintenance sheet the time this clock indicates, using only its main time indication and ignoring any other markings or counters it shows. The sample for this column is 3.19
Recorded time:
2.19
